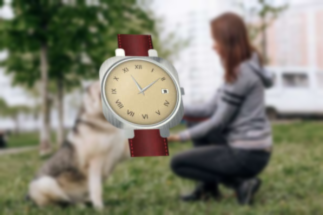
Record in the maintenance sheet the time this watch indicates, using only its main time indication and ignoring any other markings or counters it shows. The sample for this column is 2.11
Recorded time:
11.09
